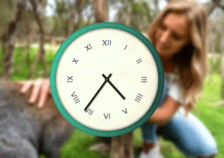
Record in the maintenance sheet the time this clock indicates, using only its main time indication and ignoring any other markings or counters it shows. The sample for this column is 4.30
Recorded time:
4.36
